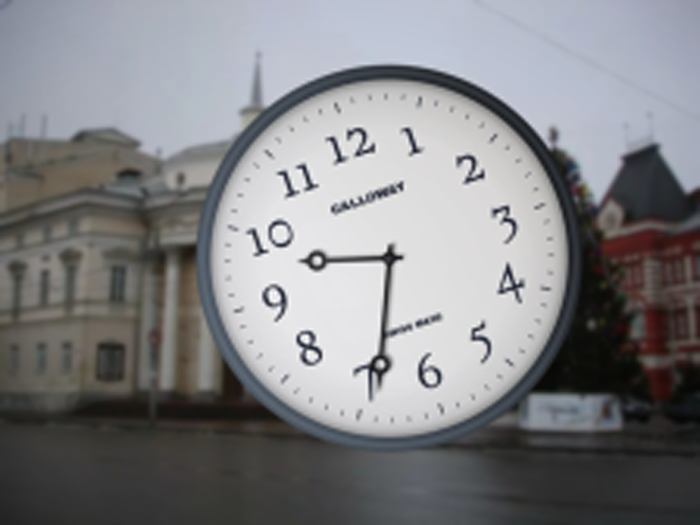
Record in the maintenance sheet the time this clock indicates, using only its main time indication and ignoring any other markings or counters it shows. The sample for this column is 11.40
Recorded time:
9.34
